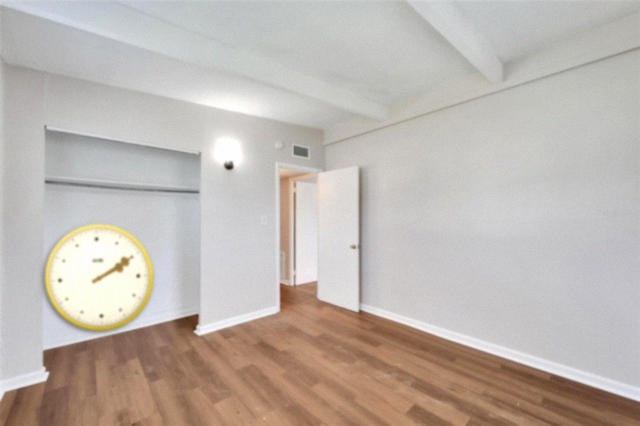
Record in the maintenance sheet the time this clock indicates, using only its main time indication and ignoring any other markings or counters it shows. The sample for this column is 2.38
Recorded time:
2.10
